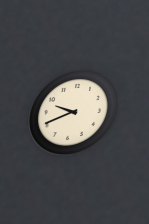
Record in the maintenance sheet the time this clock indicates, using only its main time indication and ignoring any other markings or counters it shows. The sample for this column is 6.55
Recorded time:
9.41
